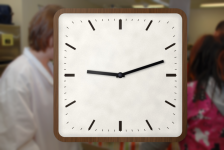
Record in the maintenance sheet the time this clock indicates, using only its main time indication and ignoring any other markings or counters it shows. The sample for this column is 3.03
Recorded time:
9.12
